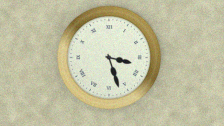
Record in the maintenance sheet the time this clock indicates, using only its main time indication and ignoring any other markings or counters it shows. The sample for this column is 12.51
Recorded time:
3.27
